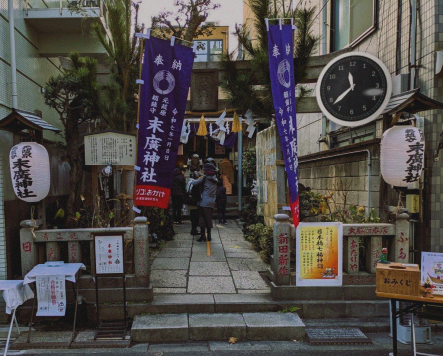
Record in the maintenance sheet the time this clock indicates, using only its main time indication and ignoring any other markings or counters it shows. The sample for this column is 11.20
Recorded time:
11.38
